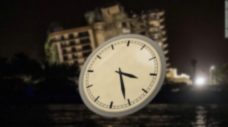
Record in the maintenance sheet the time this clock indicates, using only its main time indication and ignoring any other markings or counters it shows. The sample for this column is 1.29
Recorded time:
3.26
